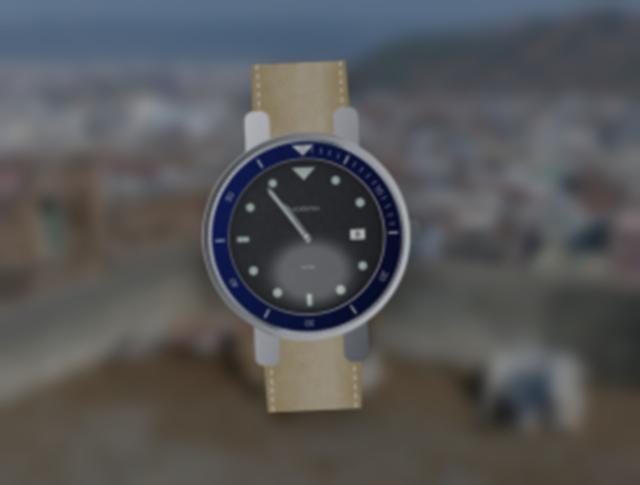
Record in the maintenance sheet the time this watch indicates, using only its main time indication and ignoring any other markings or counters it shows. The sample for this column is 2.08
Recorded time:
10.54
